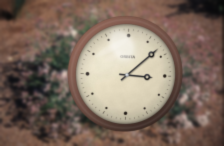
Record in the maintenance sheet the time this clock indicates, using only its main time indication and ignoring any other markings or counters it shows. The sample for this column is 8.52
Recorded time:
3.08
